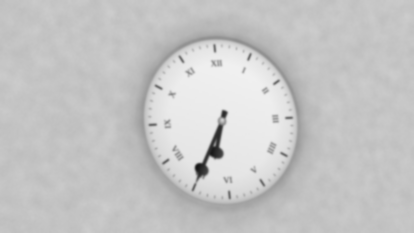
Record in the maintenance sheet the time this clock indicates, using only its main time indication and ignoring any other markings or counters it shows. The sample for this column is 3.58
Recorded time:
6.35
